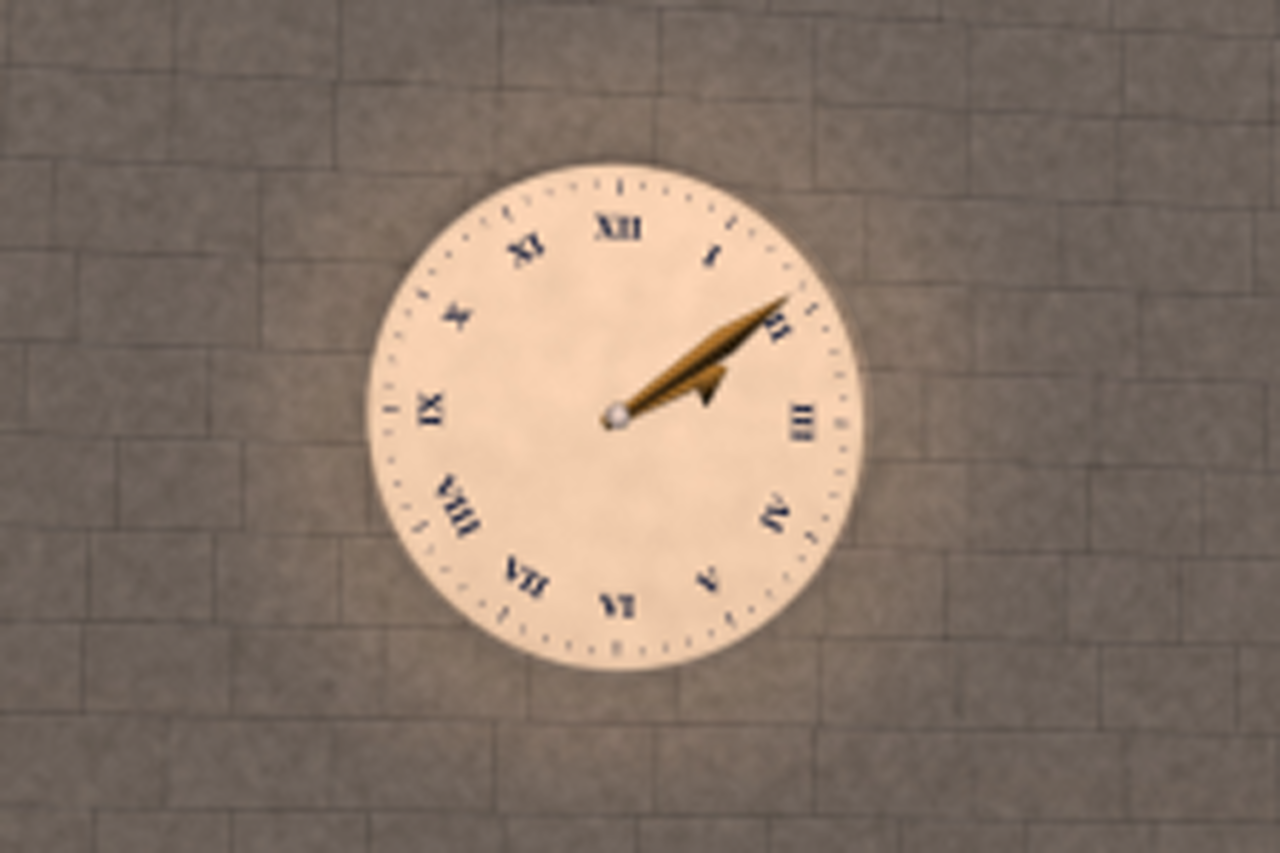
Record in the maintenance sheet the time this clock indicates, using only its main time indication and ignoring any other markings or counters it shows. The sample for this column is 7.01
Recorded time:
2.09
